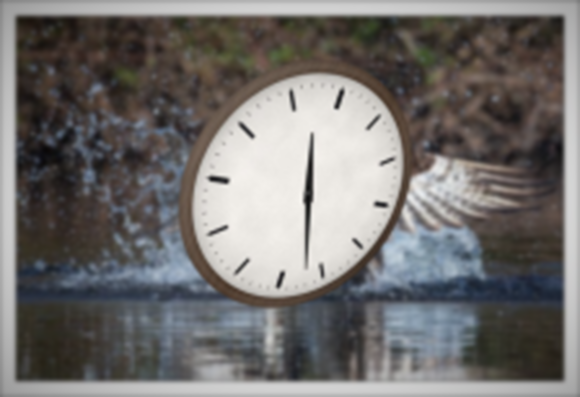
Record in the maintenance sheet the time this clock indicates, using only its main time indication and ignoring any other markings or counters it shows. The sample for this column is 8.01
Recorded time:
11.27
